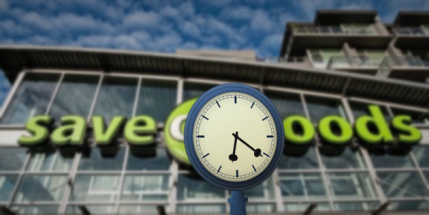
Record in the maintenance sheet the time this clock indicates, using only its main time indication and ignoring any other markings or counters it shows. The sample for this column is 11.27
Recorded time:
6.21
